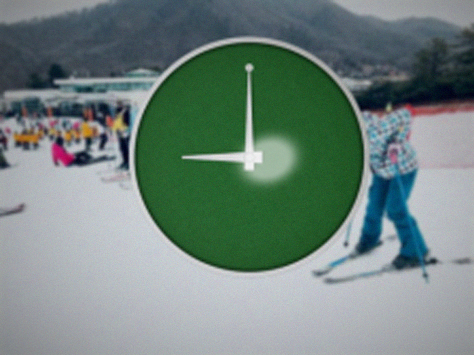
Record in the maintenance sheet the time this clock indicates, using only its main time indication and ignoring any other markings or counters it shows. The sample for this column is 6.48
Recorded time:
9.00
